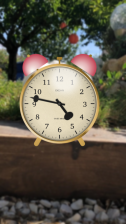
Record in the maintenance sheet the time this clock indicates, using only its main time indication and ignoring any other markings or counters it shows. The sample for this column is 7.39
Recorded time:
4.47
